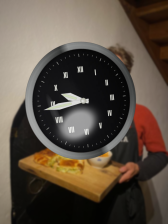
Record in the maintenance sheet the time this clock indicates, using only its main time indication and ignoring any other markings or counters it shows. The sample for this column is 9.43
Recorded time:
9.44
